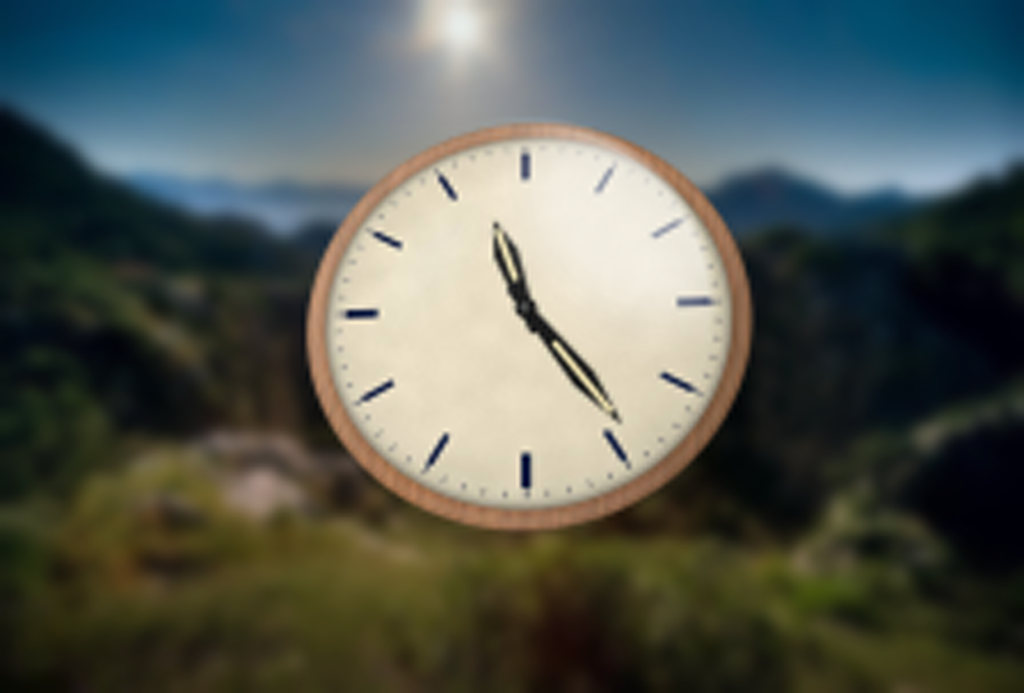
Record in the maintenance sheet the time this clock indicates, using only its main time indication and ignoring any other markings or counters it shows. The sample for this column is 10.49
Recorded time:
11.24
